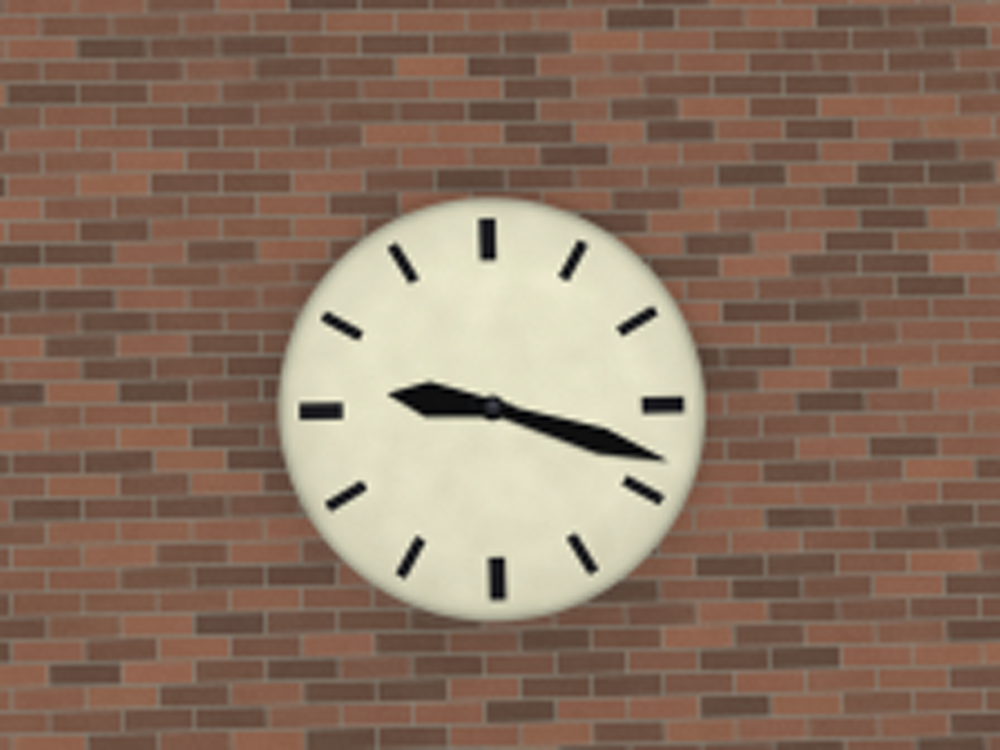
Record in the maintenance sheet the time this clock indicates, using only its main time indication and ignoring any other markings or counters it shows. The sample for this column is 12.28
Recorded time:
9.18
